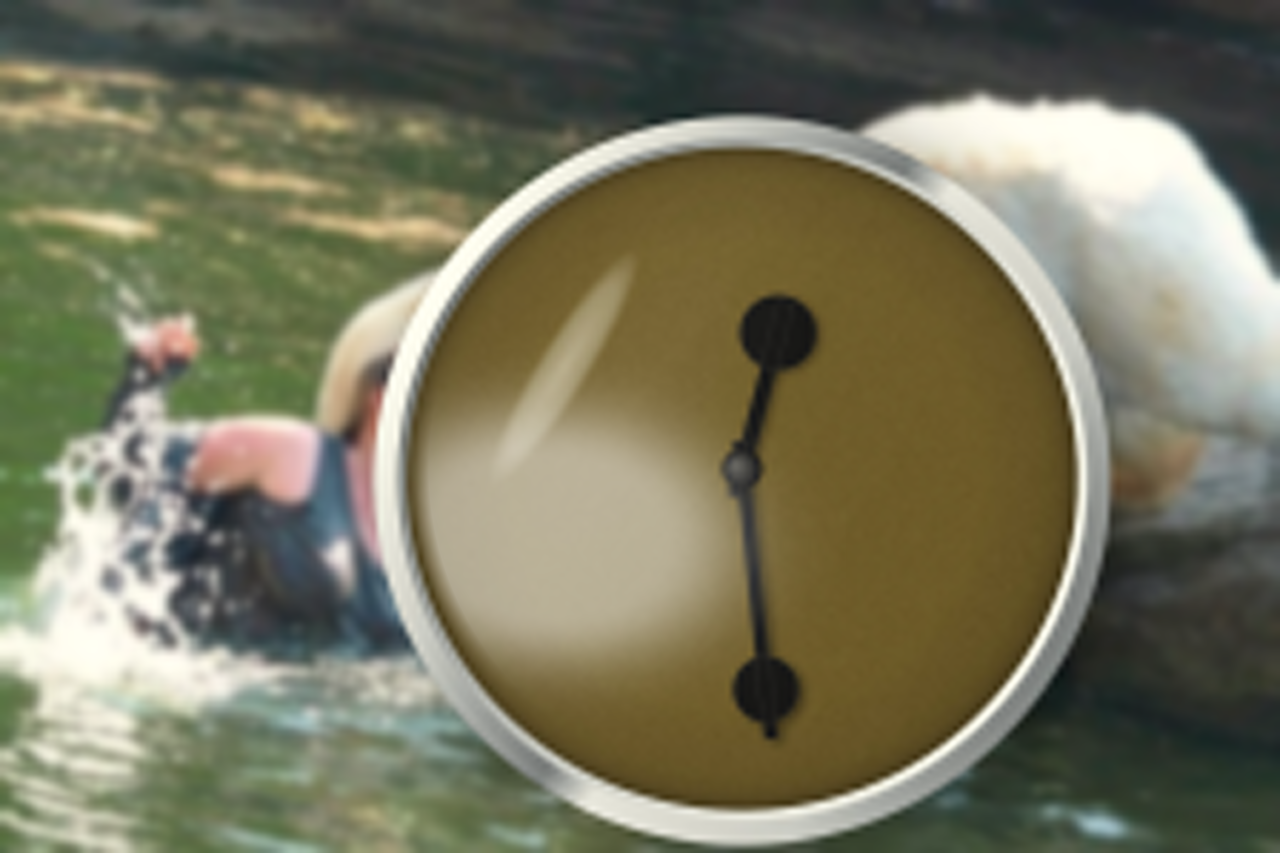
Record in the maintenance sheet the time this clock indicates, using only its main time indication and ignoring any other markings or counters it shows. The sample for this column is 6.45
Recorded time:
12.29
